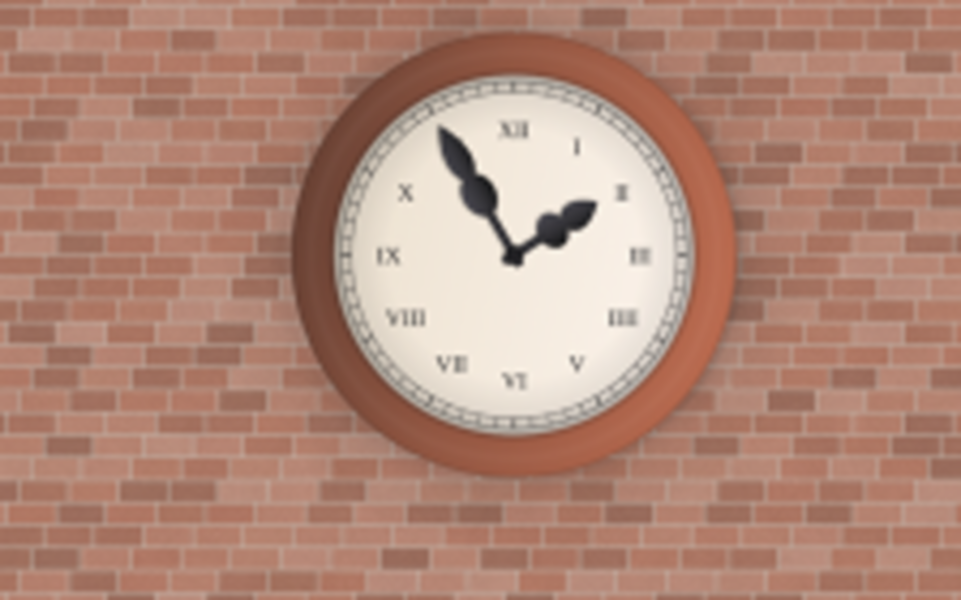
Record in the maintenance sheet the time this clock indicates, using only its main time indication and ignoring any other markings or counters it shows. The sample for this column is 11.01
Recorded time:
1.55
